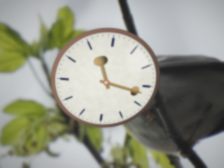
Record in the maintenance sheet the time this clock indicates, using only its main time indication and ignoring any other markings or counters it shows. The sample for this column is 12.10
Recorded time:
11.17
